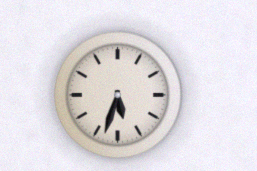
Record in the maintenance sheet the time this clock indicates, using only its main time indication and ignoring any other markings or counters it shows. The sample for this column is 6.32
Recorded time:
5.33
